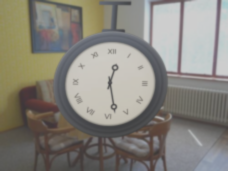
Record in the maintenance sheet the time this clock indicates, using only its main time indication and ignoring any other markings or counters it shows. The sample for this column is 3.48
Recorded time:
12.28
